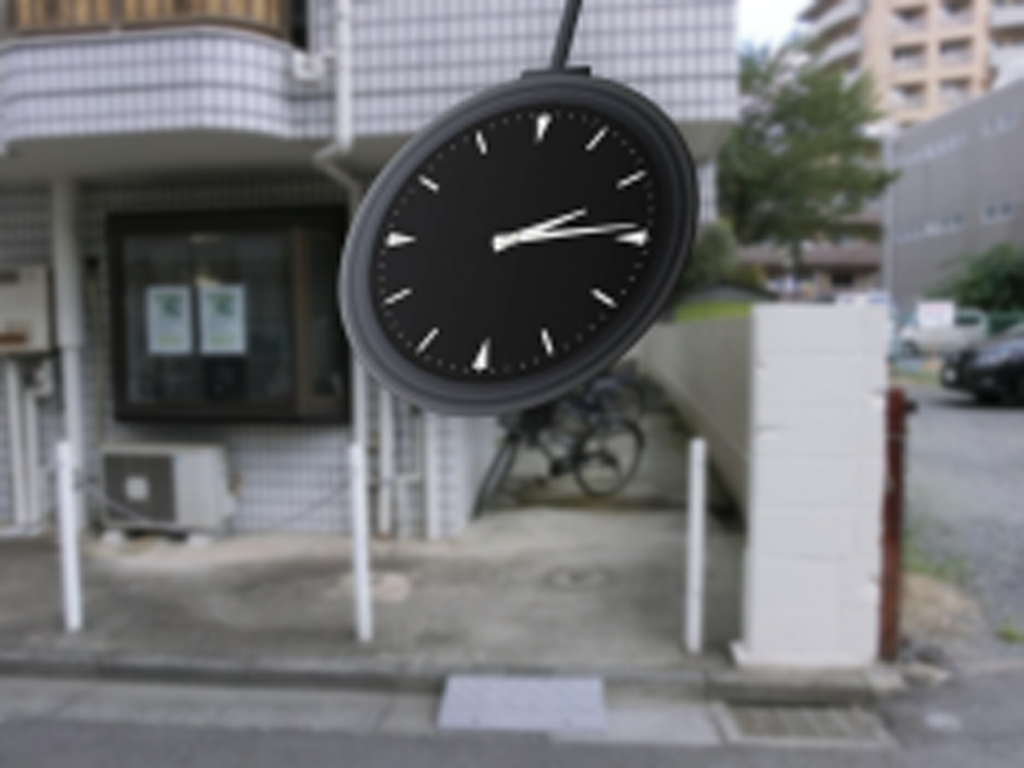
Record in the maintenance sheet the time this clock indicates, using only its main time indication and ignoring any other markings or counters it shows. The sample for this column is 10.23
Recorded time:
2.14
